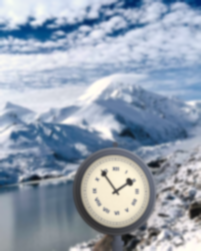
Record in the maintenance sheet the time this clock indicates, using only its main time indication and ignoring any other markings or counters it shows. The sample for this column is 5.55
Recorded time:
1.54
